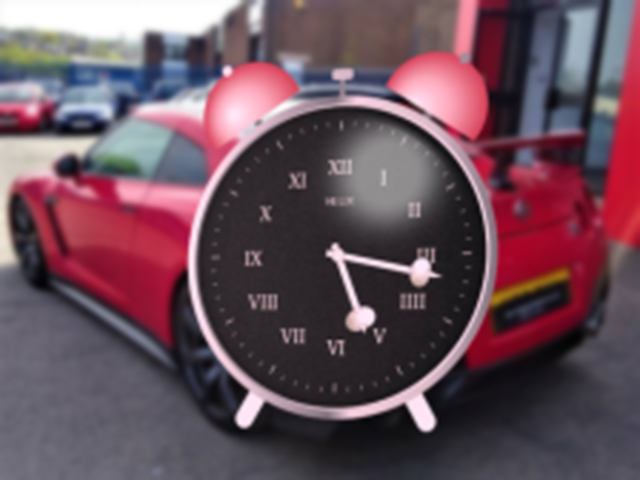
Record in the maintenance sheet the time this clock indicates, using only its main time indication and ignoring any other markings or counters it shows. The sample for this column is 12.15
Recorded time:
5.17
